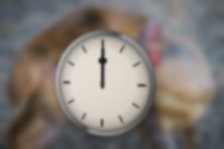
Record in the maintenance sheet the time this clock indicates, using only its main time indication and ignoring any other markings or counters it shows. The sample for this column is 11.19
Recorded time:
12.00
